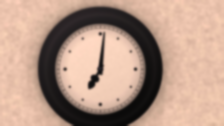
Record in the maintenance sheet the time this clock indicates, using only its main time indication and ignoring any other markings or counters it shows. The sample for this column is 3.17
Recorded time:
7.01
